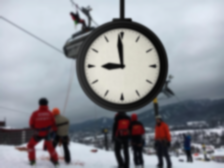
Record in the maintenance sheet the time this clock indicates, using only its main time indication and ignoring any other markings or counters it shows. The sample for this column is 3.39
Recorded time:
8.59
